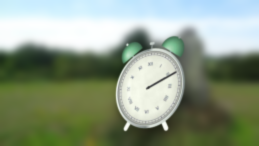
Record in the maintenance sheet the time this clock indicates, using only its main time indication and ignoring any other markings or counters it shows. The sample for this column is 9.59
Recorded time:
2.11
